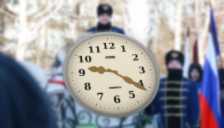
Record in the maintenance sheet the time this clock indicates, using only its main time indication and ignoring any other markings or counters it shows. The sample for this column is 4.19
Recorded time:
9.21
